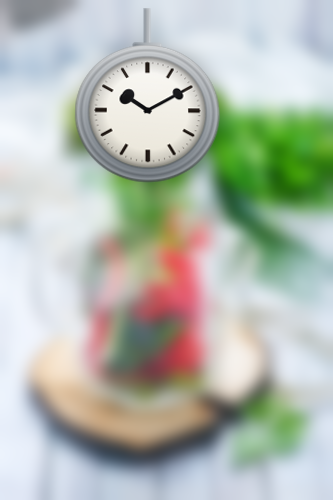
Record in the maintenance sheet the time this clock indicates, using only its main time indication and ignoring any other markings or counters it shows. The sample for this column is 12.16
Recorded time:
10.10
